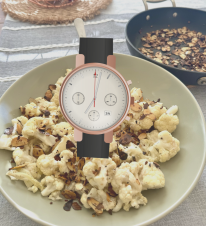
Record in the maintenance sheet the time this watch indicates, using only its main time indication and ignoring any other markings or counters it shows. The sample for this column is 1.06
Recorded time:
7.02
